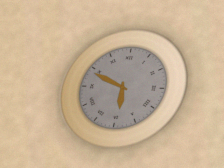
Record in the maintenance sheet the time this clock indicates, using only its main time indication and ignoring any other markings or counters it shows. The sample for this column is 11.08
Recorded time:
5.49
